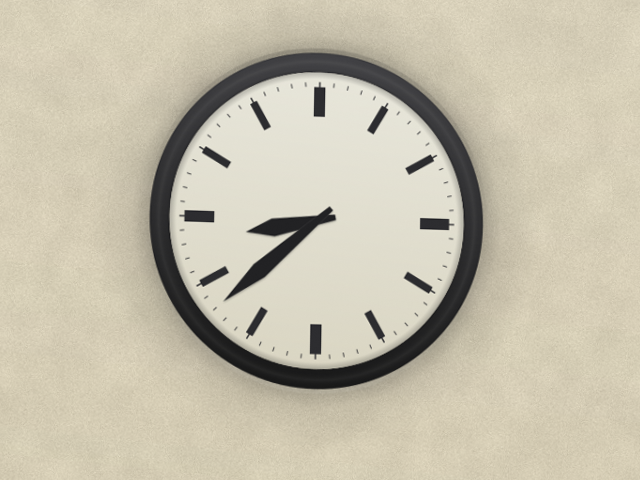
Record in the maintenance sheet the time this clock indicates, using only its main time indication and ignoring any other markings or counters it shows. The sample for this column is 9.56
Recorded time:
8.38
